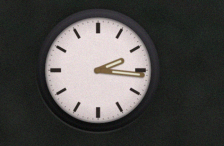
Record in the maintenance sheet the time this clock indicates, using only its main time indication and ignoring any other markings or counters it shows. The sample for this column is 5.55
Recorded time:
2.16
